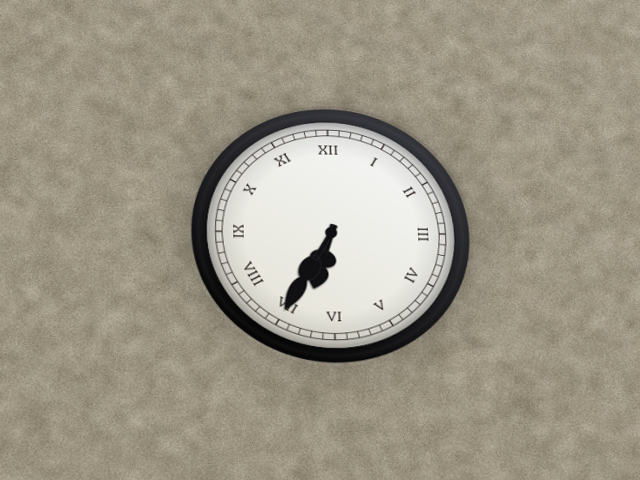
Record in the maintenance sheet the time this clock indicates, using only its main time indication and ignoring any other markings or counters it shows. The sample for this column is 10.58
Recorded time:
6.35
